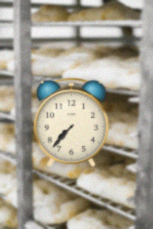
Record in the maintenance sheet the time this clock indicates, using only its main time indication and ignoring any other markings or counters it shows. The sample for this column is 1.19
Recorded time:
7.37
